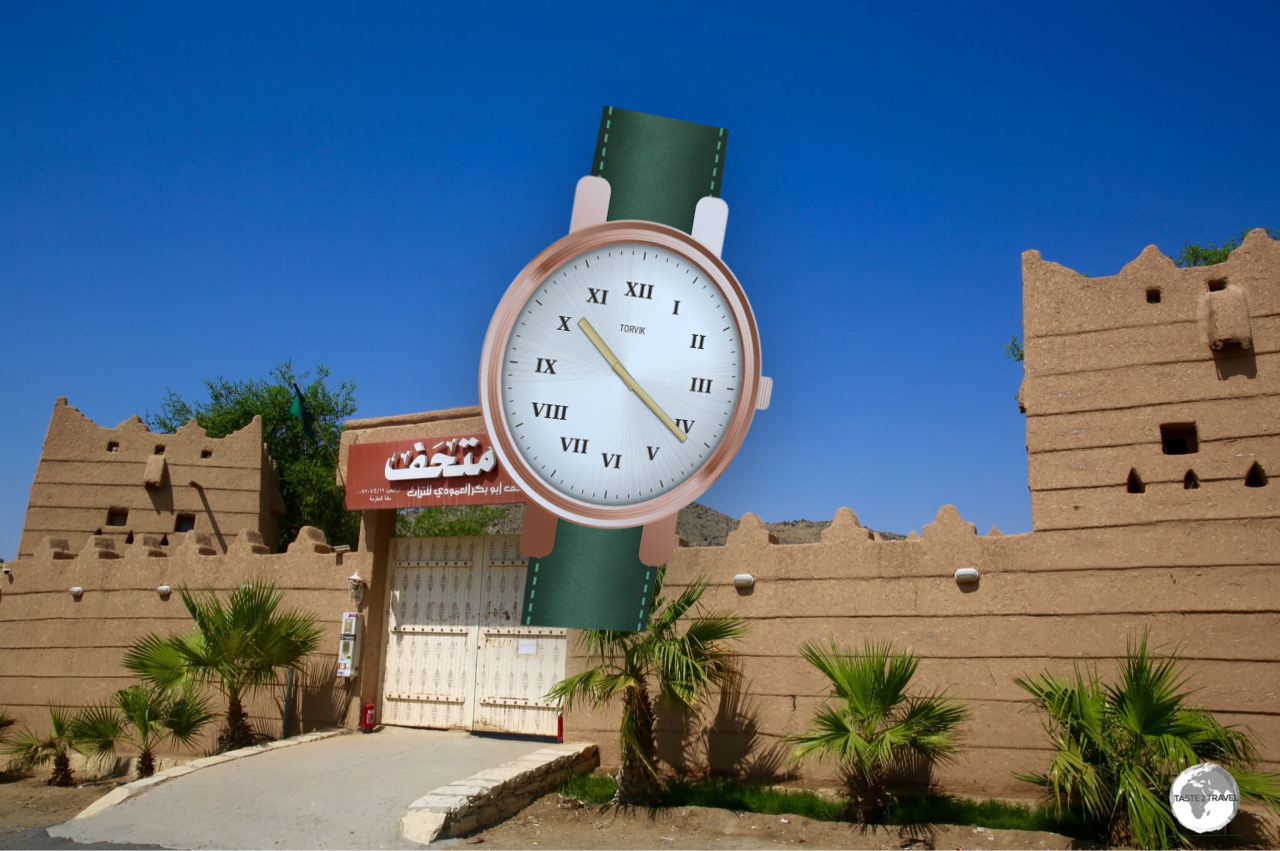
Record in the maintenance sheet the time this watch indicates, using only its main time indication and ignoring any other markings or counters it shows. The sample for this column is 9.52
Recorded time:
10.21
